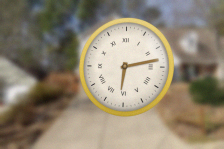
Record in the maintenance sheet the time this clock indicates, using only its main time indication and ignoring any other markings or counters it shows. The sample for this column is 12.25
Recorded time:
6.13
